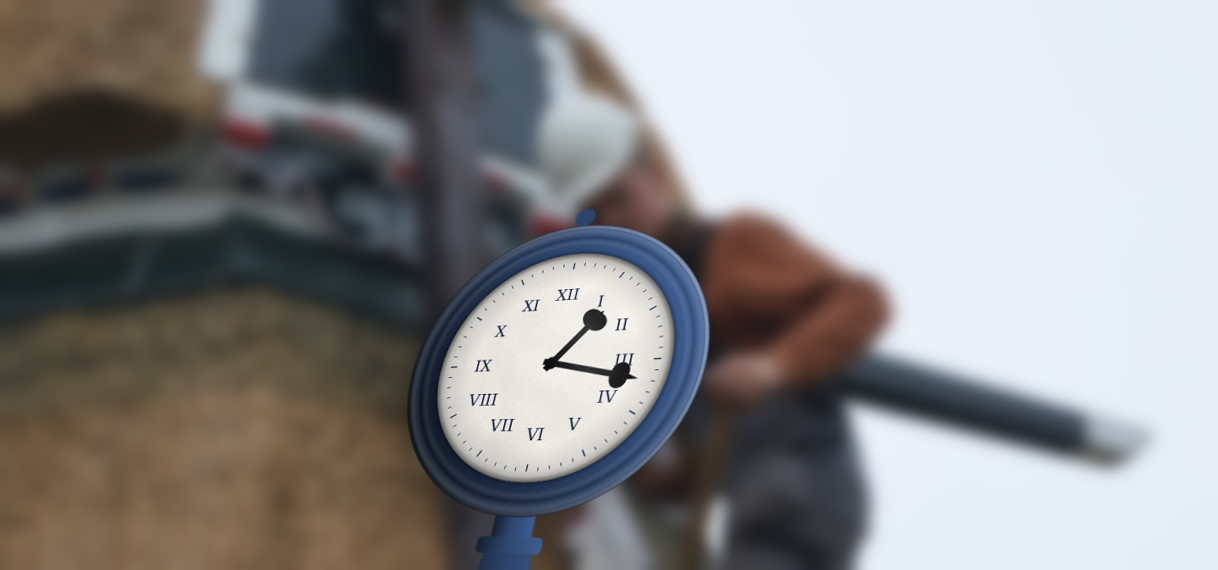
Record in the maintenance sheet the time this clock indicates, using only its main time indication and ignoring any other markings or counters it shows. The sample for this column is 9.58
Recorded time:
1.17
